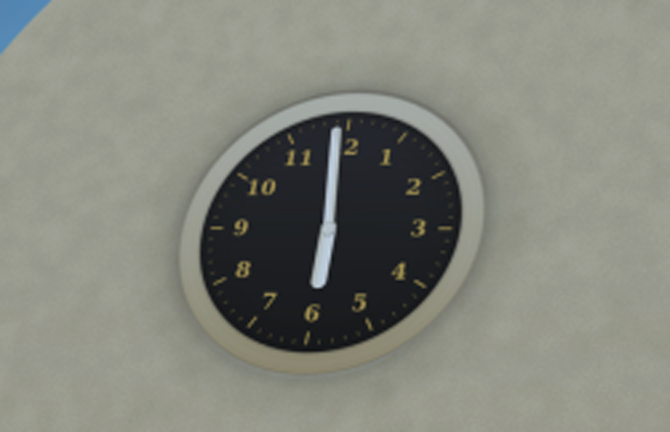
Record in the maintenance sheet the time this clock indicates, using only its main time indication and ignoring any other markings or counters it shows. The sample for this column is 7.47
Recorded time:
5.59
